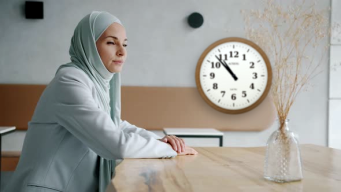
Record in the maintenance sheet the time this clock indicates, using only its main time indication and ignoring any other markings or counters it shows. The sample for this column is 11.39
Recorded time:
10.53
